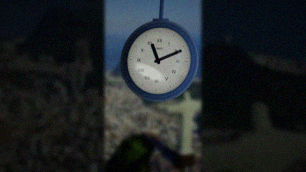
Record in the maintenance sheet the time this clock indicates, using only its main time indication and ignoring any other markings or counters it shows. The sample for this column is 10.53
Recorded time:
11.11
